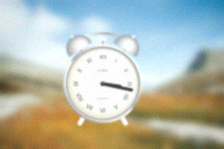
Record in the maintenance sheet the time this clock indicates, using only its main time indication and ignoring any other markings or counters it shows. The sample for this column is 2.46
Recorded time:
3.17
